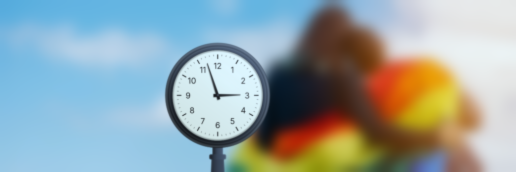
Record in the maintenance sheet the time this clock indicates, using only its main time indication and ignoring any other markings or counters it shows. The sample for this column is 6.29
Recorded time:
2.57
